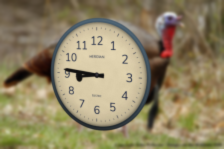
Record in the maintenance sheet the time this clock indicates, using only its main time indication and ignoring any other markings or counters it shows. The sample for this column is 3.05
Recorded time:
8.46
